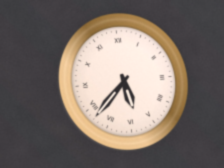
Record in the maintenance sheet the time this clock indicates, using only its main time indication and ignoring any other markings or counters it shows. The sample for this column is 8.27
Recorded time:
5.38
